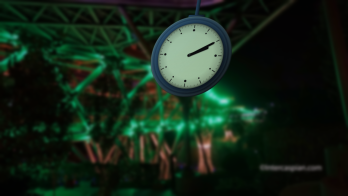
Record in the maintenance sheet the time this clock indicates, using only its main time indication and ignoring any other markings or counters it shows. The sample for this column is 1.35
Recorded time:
2.10
